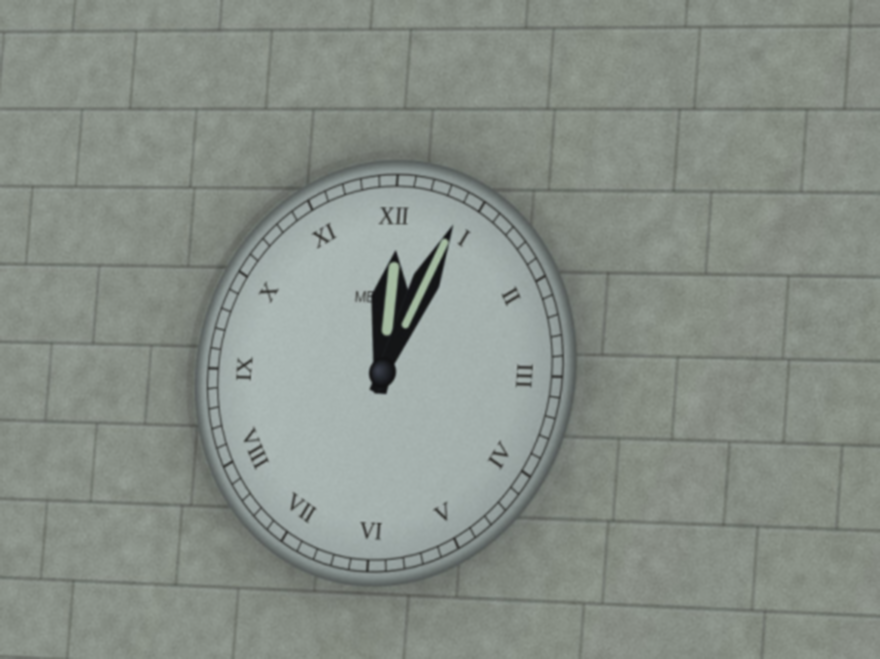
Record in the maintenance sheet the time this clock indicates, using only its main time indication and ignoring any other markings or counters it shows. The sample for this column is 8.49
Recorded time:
12.04
